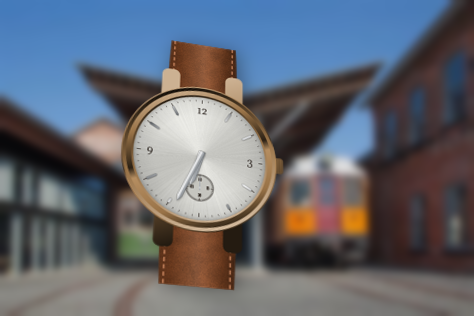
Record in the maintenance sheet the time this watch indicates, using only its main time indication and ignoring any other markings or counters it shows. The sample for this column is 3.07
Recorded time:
6.34
